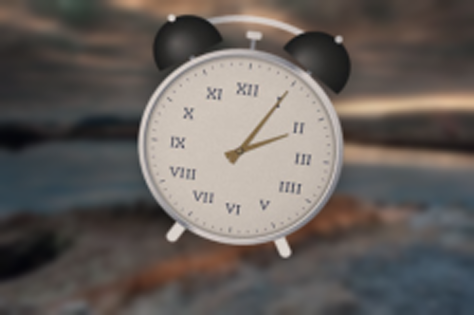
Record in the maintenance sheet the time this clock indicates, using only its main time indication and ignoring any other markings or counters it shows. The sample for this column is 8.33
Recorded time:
2.05
